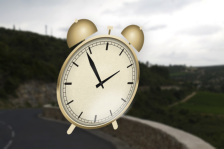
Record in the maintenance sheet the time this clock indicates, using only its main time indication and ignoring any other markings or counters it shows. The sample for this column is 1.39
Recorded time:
1.54
